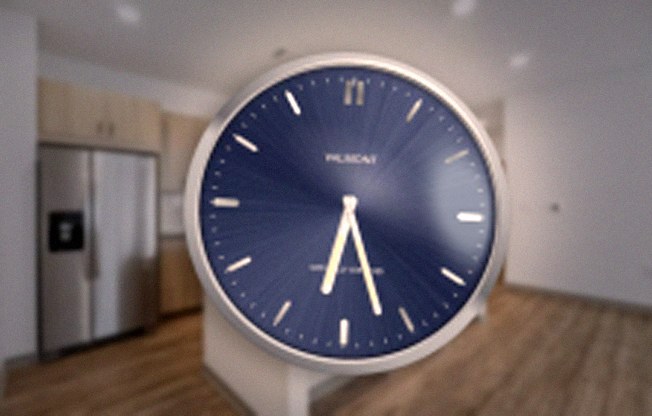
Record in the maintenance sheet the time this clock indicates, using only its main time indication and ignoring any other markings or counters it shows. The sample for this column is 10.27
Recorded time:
6.27
